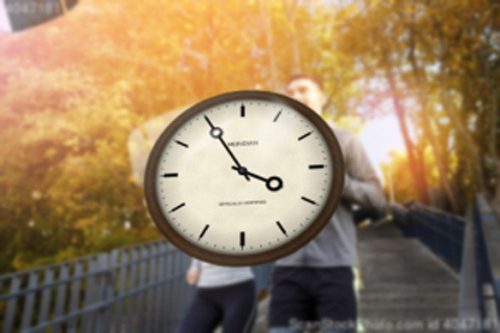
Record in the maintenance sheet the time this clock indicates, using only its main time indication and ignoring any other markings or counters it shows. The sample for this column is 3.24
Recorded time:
3.55
